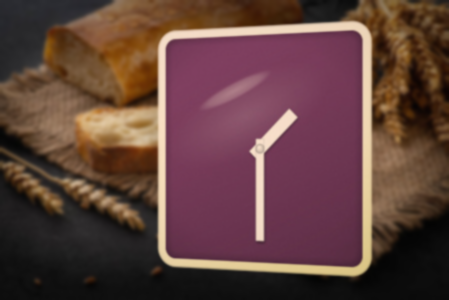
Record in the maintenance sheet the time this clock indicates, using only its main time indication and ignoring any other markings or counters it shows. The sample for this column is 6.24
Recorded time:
1.30
